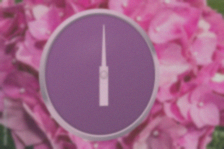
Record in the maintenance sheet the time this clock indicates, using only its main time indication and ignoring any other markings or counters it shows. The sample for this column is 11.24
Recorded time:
6.00
